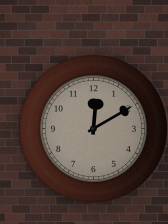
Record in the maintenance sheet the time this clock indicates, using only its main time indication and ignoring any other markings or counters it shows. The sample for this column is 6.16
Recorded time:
12.10
